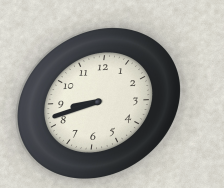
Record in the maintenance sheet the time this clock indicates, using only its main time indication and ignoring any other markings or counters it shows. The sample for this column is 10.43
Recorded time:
8.42
